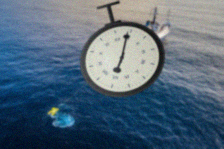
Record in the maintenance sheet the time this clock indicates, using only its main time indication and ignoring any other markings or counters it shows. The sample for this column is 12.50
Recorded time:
7.04
